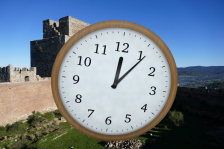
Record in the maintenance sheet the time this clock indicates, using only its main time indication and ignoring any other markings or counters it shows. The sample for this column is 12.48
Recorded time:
12.06
